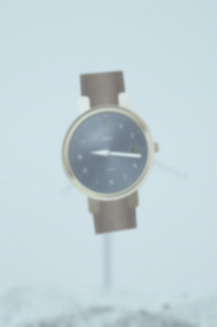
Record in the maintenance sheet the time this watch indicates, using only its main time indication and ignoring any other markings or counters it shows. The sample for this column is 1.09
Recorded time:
9.17
